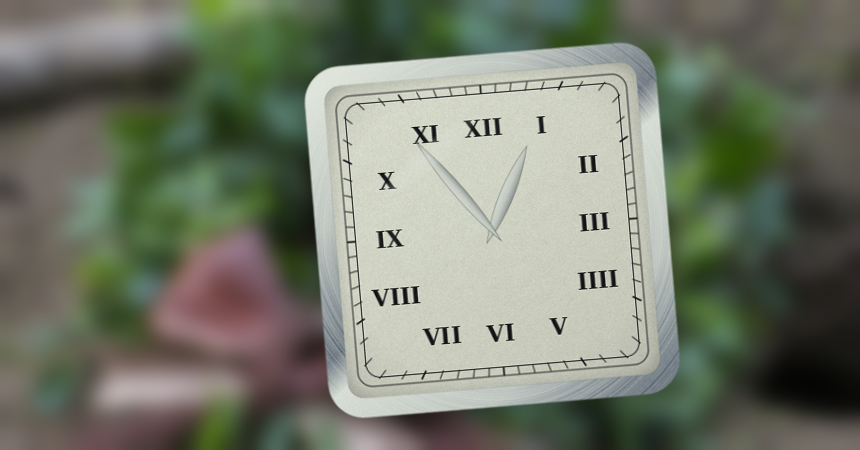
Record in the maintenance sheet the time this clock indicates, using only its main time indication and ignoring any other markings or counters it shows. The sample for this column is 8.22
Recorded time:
12.54
